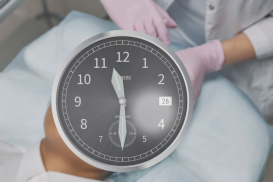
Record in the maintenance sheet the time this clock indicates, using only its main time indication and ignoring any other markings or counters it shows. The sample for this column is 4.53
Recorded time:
11.30
